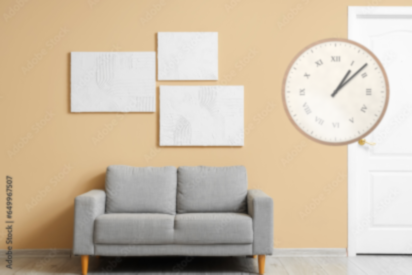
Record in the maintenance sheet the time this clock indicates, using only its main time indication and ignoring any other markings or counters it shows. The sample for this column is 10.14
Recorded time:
1.08
